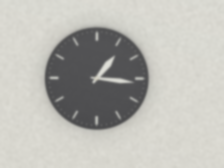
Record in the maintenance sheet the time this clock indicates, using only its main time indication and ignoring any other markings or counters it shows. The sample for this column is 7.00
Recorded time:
1.16
